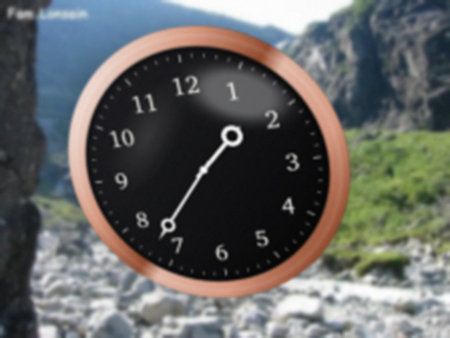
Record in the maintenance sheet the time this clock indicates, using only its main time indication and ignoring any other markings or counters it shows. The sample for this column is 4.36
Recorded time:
1.37
